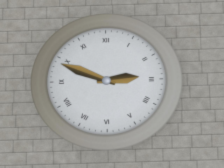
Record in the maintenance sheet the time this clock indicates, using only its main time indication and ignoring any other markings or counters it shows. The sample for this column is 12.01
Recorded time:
2.49
